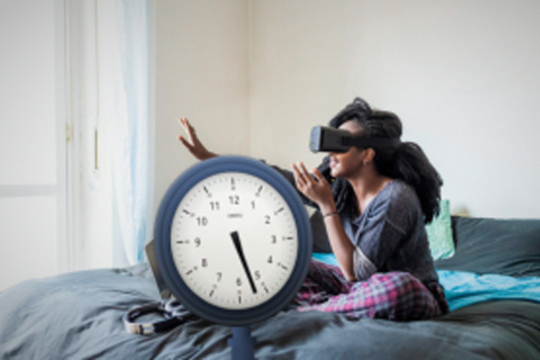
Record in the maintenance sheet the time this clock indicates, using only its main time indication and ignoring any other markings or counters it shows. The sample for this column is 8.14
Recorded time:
5.27
